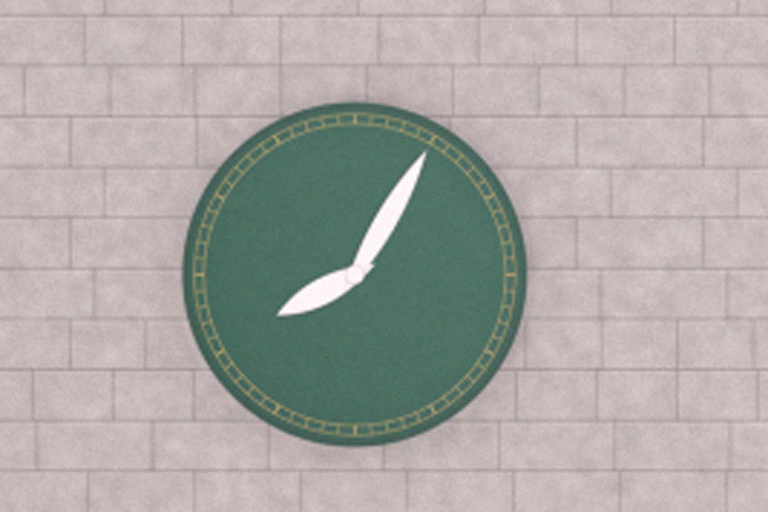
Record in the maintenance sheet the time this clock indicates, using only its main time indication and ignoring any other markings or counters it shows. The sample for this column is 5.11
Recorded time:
8.05
